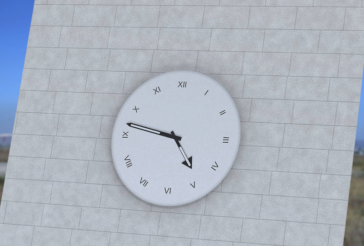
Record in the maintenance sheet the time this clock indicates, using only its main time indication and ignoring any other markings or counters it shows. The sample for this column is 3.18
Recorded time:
4.47
